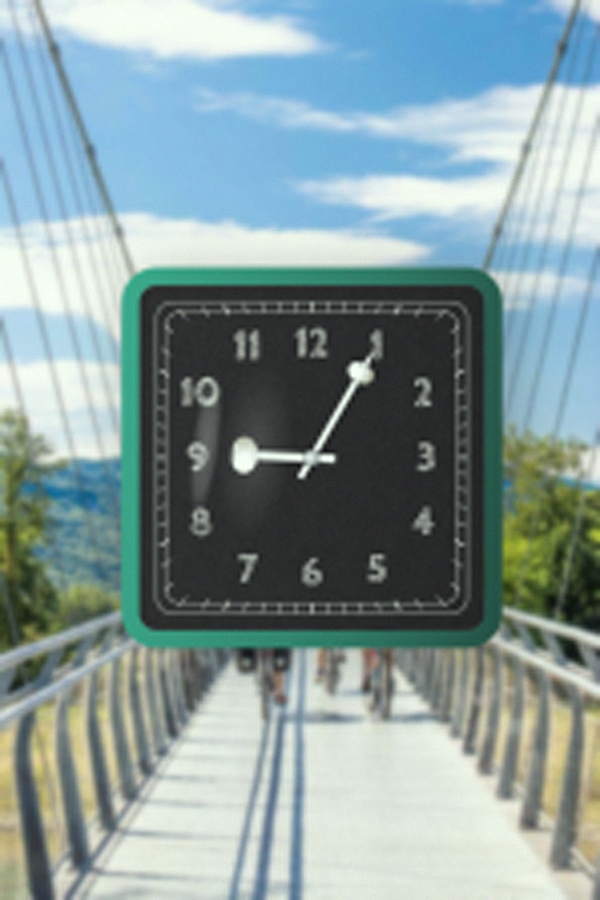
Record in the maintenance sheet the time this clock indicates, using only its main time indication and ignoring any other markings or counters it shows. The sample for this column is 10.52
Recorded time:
9.05
